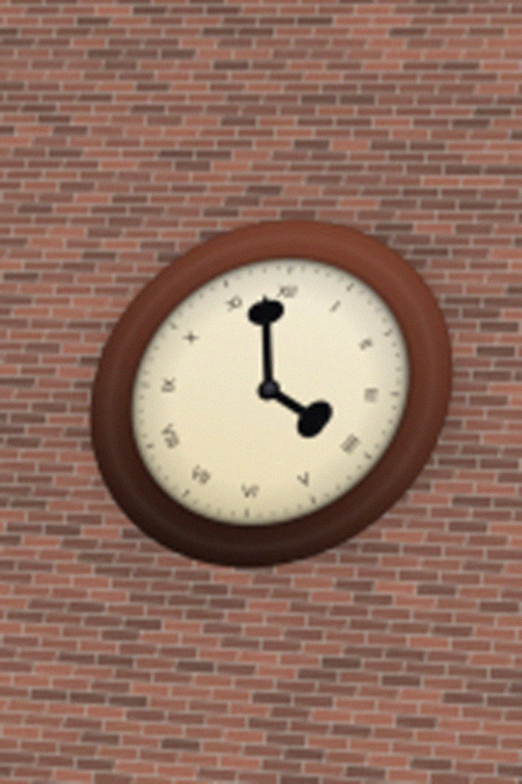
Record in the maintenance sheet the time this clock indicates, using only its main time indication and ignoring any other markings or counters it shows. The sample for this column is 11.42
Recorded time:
3.58
